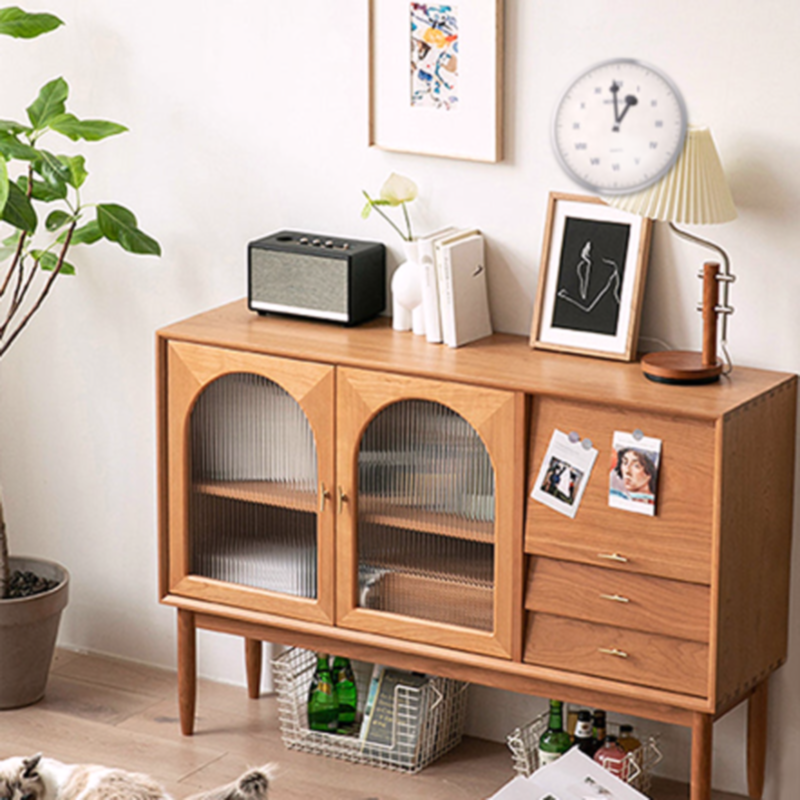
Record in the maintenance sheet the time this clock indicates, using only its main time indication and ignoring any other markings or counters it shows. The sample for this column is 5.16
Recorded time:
12.59
